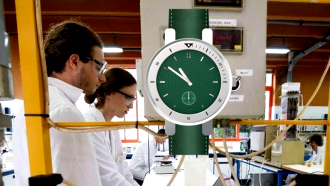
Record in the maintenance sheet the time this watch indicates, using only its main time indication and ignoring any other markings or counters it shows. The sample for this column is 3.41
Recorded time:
10.51
